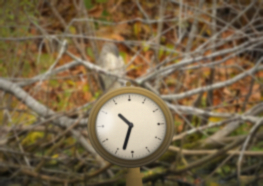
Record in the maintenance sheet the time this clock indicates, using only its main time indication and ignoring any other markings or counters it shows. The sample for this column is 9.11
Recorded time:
10.33
